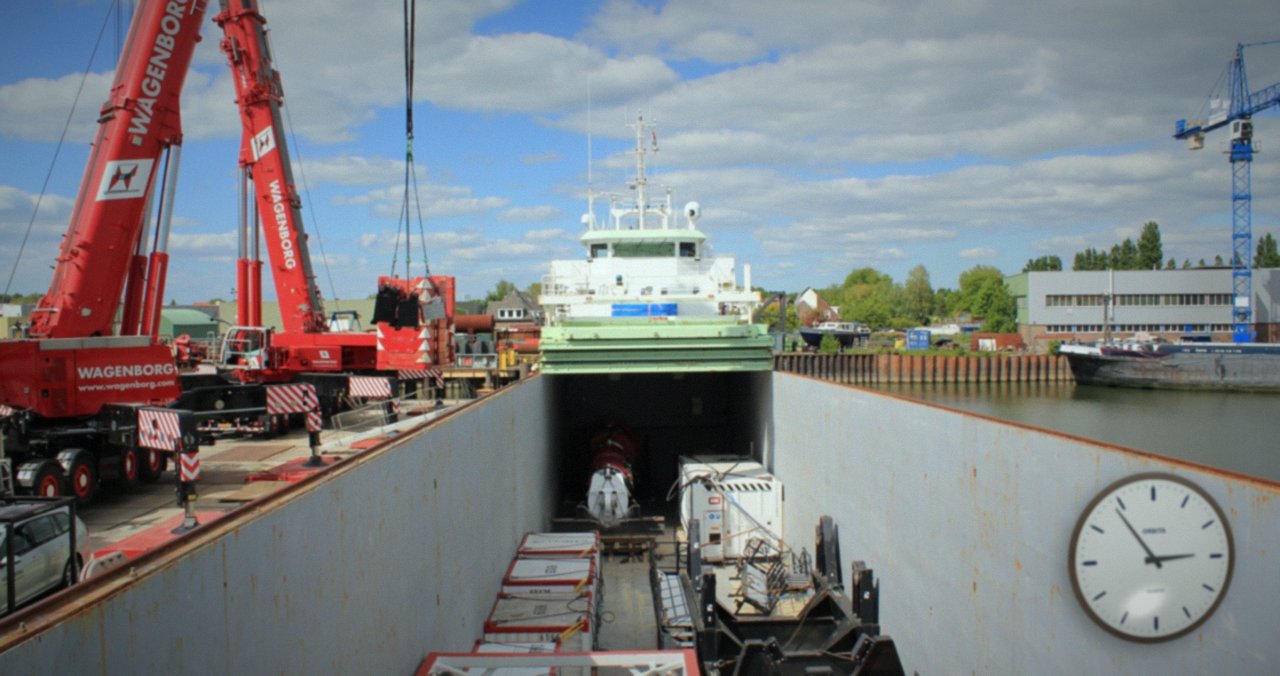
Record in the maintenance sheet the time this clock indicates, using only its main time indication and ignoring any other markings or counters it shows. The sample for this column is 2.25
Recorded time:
2.54
